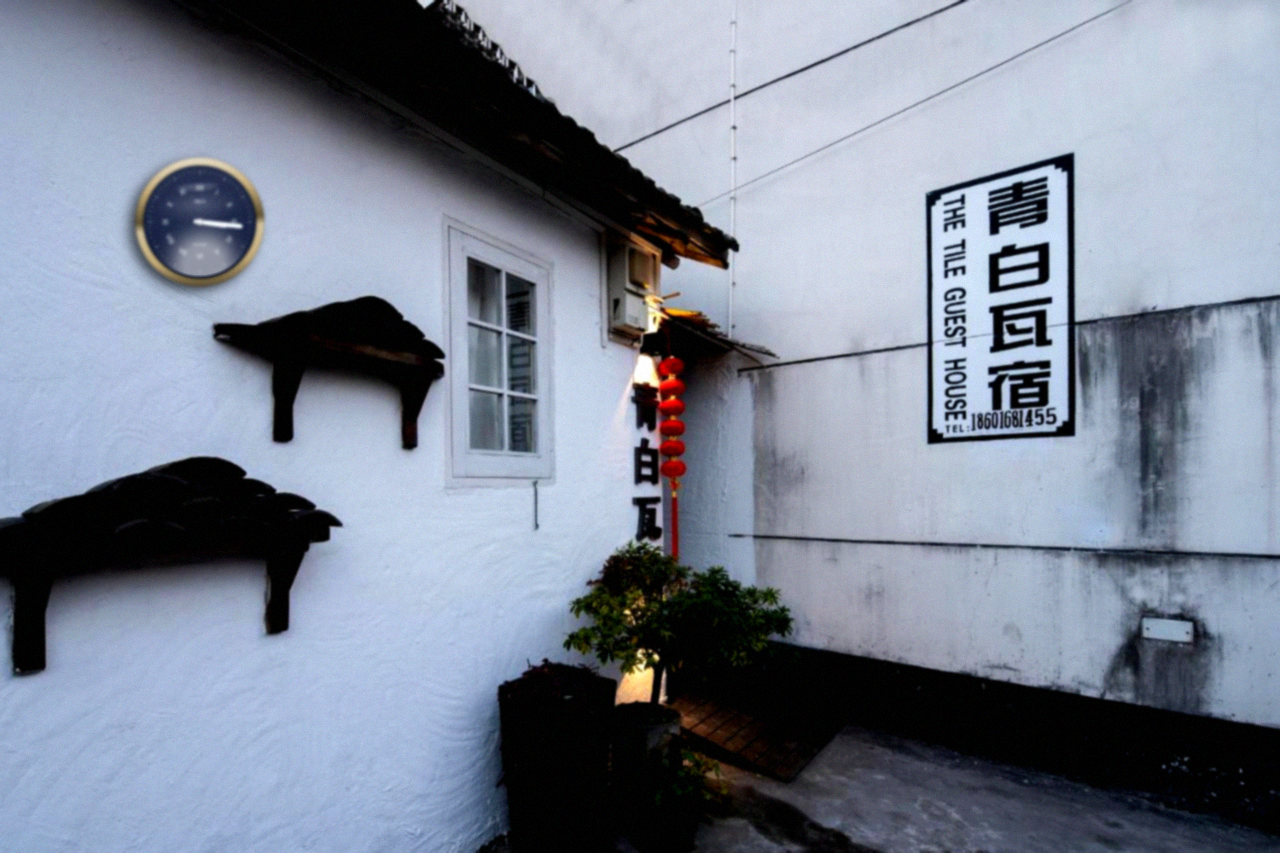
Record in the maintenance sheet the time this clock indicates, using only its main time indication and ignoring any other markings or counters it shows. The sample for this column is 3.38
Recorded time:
3.16
